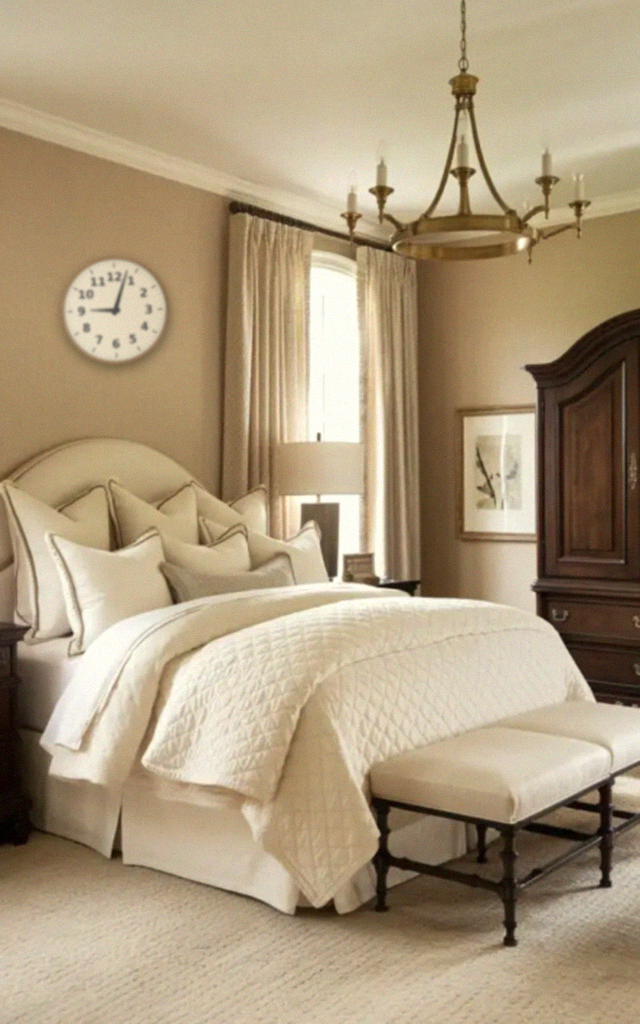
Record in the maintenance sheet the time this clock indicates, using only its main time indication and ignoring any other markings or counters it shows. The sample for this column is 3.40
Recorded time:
9.03
